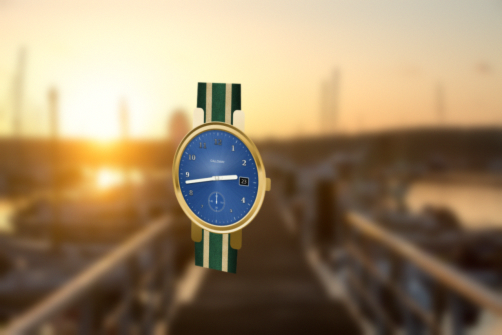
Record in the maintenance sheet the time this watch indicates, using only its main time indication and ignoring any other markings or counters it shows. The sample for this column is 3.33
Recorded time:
2.43
